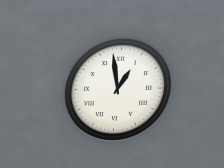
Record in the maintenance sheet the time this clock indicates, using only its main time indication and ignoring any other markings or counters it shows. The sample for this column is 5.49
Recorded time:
12.58
